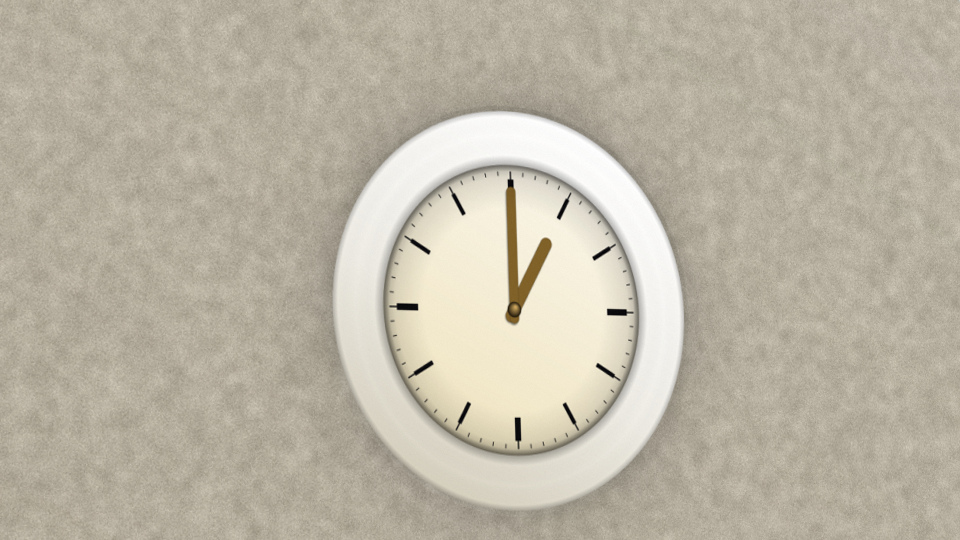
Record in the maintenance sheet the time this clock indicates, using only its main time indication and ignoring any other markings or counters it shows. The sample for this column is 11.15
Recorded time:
1.00
